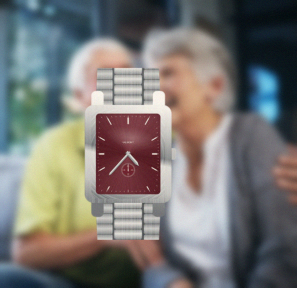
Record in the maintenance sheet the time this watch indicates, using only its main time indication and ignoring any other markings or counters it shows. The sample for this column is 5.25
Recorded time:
4.37
